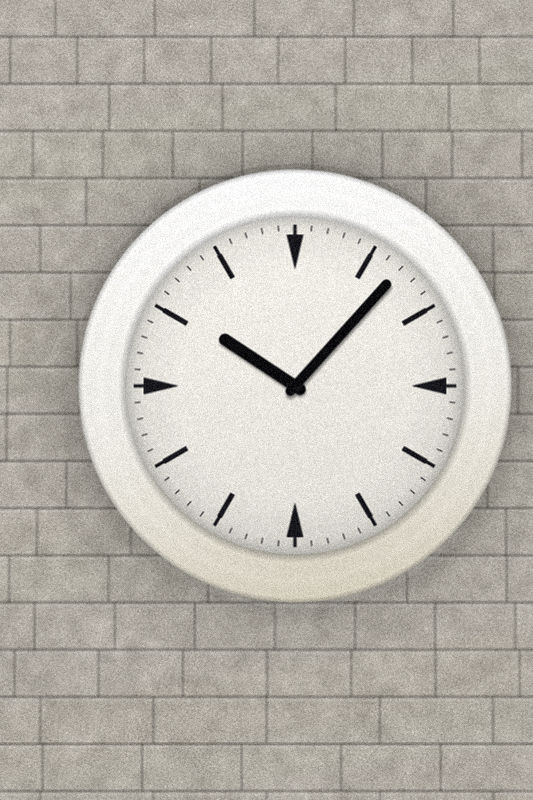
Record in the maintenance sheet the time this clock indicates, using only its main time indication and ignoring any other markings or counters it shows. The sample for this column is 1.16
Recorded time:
10.07
